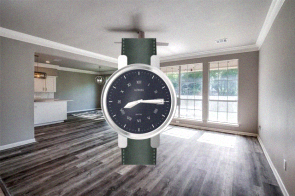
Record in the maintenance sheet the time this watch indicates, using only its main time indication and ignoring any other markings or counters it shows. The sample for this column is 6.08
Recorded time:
8.15
